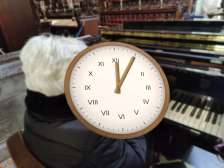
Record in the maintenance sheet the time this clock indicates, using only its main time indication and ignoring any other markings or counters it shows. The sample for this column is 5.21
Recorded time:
12.05
